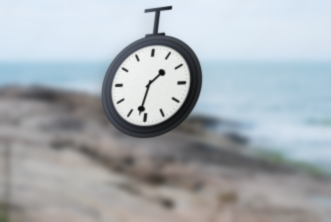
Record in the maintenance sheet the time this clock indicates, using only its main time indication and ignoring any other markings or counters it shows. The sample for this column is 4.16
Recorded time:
1.32
